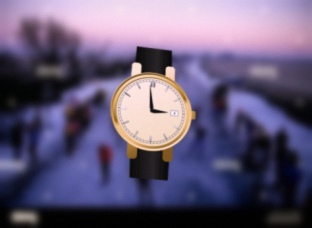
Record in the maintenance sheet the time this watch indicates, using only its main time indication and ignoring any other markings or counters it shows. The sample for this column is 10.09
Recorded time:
2.59
